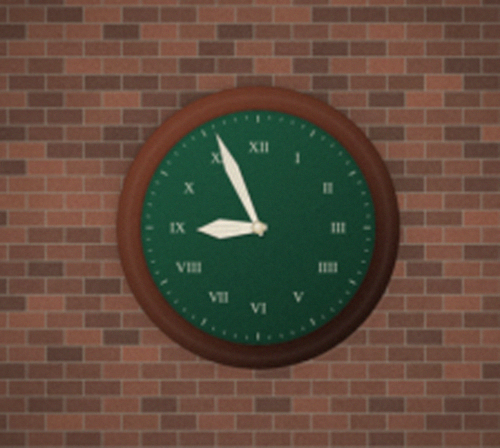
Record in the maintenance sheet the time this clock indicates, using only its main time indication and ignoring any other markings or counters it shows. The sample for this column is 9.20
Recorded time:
8.56
